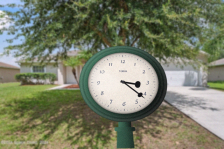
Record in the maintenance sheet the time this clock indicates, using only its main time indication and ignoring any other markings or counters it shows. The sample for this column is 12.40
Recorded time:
3.22
